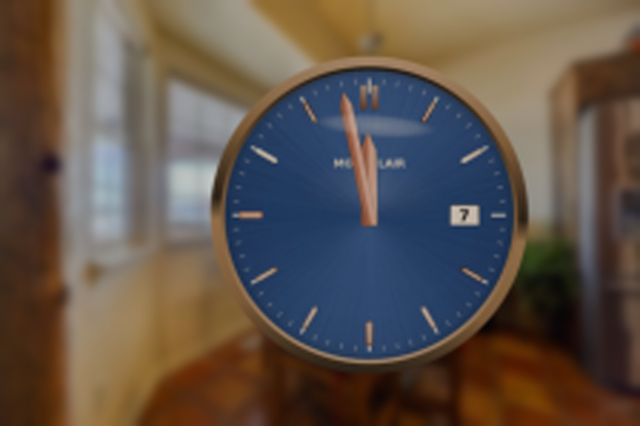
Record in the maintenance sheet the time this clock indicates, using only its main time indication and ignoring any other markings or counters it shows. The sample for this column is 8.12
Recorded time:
11.58
